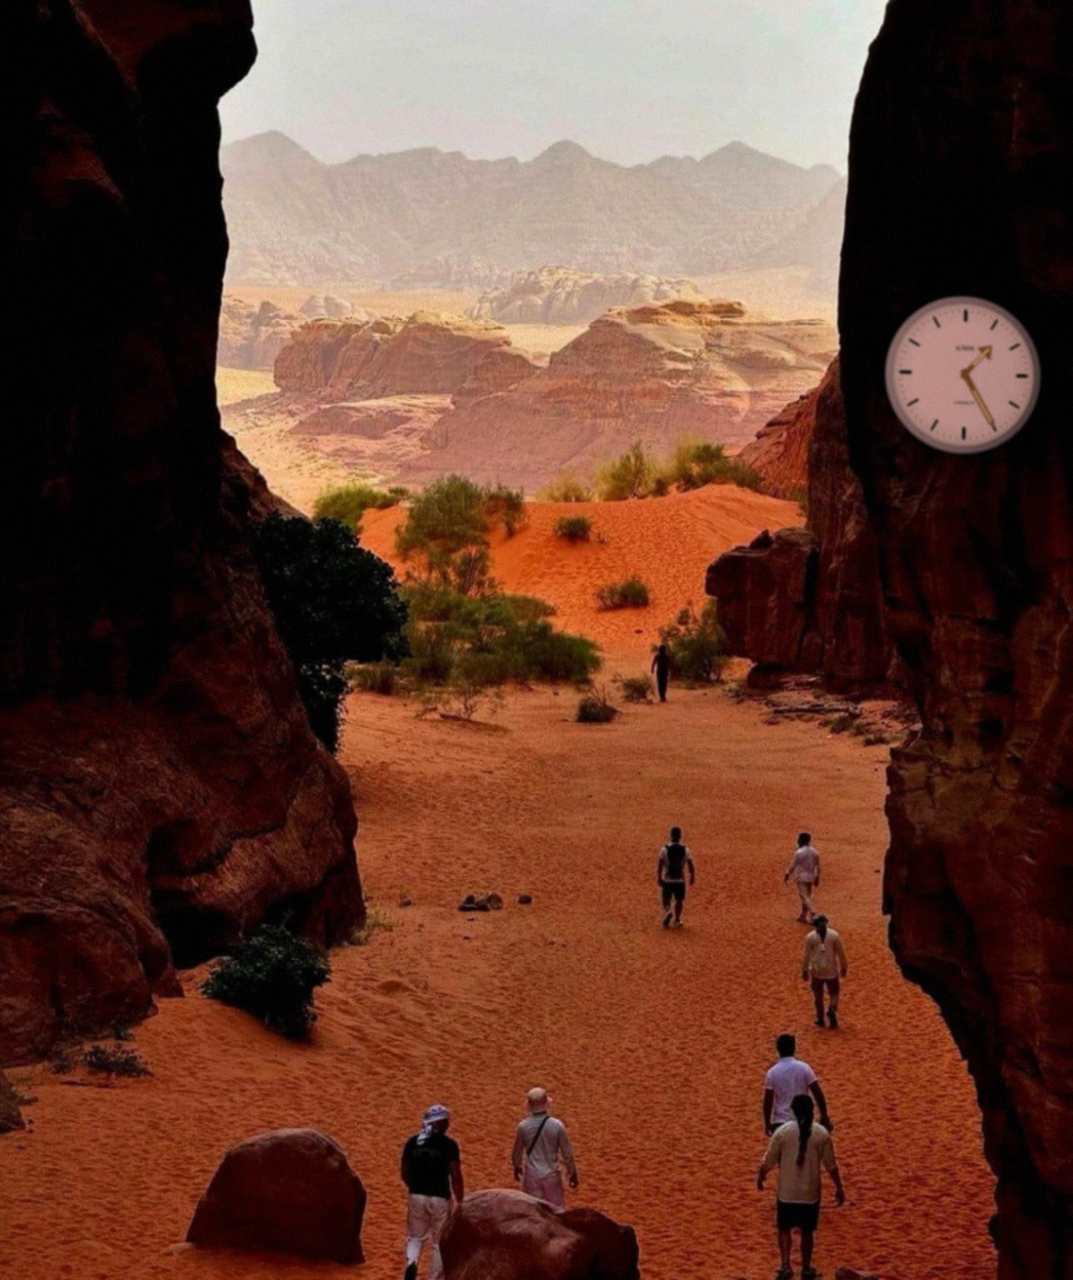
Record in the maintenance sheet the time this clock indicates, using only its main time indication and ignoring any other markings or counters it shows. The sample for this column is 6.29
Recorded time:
1.25
